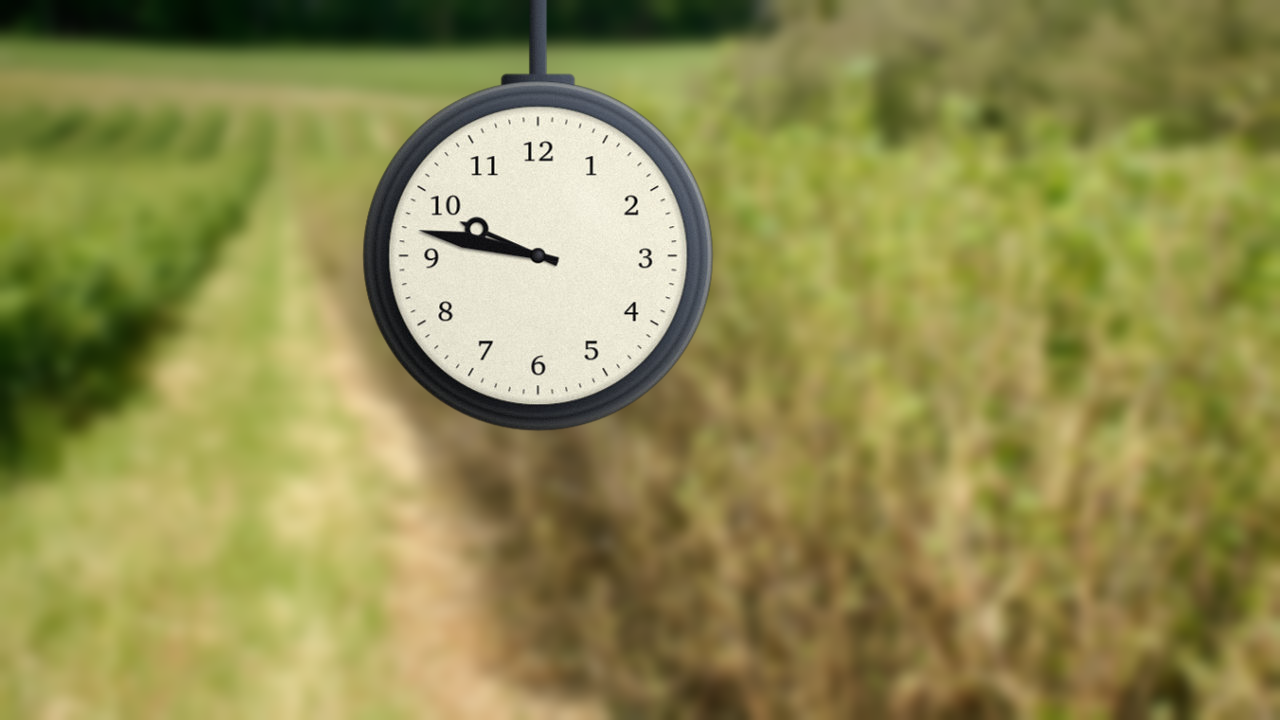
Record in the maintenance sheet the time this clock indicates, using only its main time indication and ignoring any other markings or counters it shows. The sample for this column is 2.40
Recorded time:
9.47
